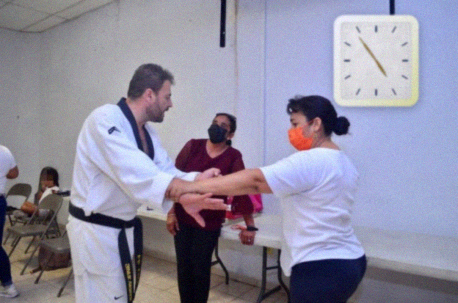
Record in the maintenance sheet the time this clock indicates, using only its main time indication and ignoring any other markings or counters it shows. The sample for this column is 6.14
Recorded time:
4.54
